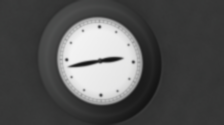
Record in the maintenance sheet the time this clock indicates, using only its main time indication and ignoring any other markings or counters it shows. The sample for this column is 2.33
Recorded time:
2.43
